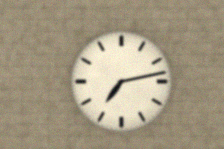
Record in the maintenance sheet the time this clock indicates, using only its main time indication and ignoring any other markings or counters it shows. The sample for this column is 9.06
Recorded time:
7.13
